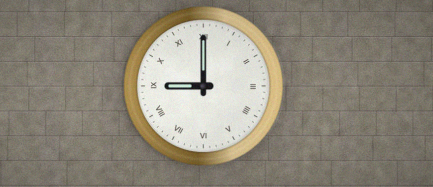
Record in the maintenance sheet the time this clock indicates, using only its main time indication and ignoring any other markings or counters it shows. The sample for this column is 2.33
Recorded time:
9.00
